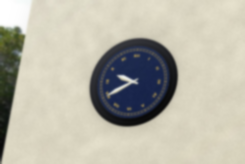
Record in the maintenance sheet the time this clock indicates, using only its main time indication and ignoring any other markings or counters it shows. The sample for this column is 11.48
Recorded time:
9.40
